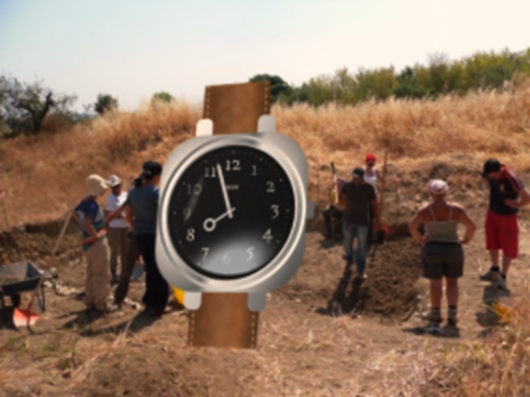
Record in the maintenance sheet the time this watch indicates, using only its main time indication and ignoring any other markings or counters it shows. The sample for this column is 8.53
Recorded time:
7.57
